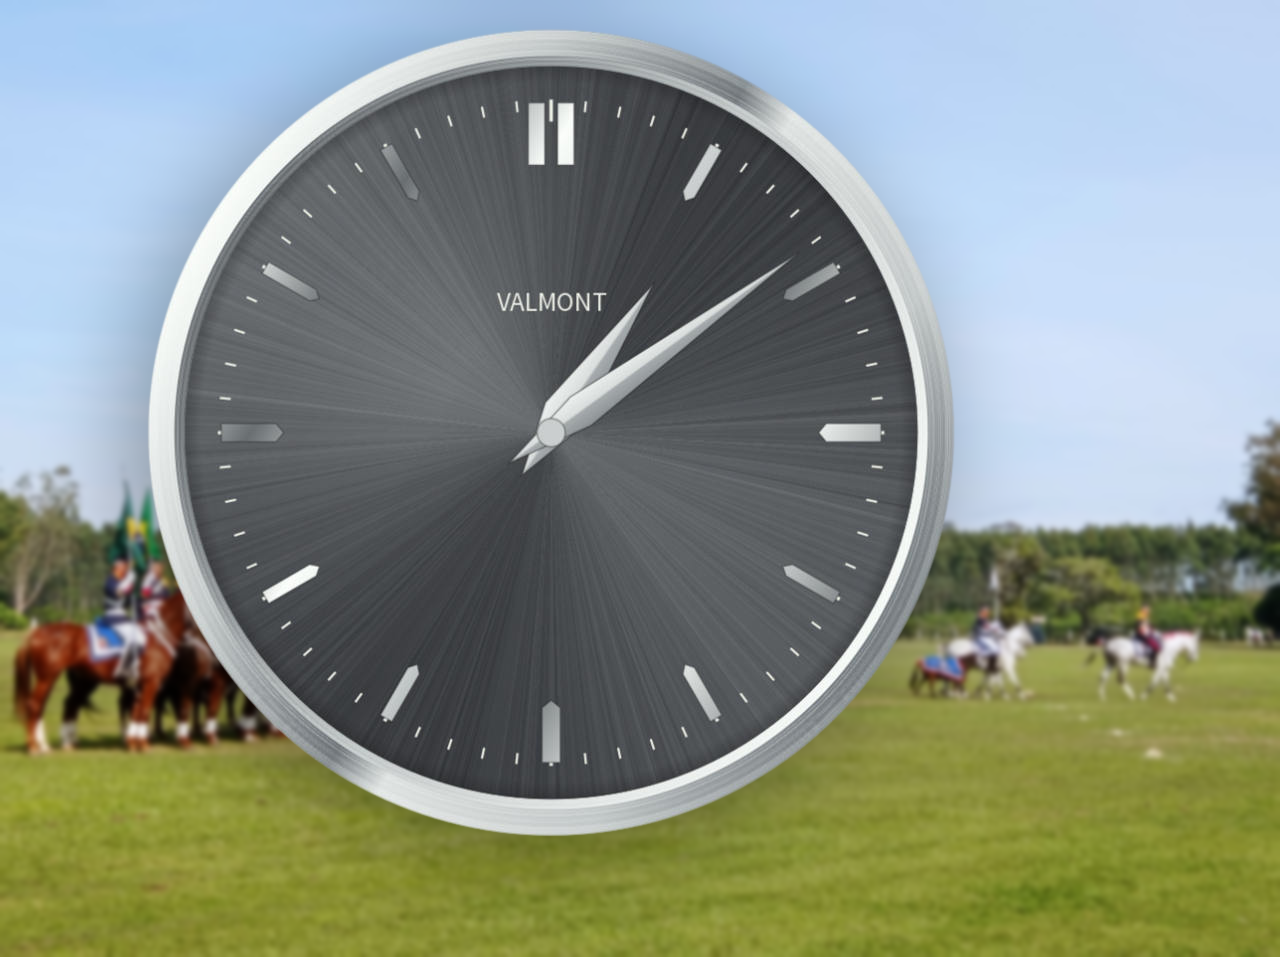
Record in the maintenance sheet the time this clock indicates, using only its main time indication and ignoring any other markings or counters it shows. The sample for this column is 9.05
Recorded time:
1.09
